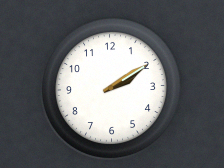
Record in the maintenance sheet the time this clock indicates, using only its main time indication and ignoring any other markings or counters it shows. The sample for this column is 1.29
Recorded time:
2.10
